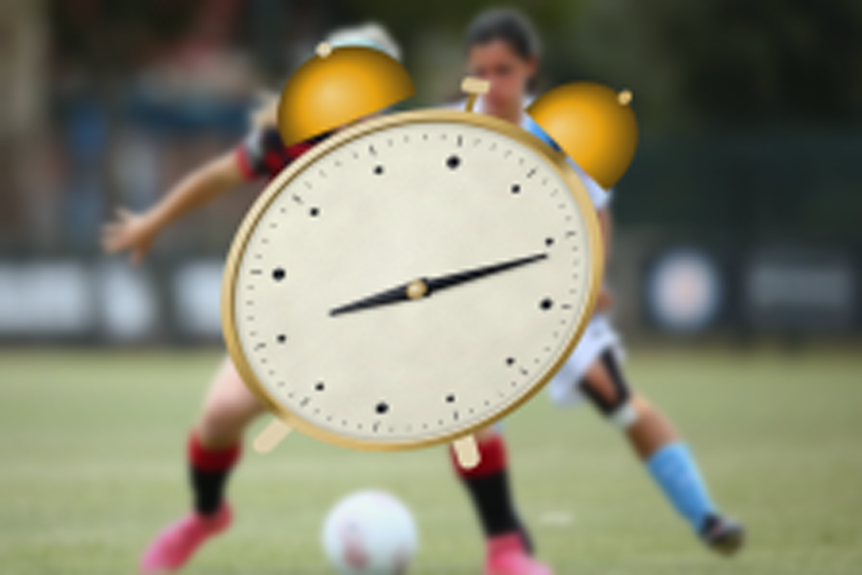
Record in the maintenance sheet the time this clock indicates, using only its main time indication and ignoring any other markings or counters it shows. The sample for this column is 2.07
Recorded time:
8.11
